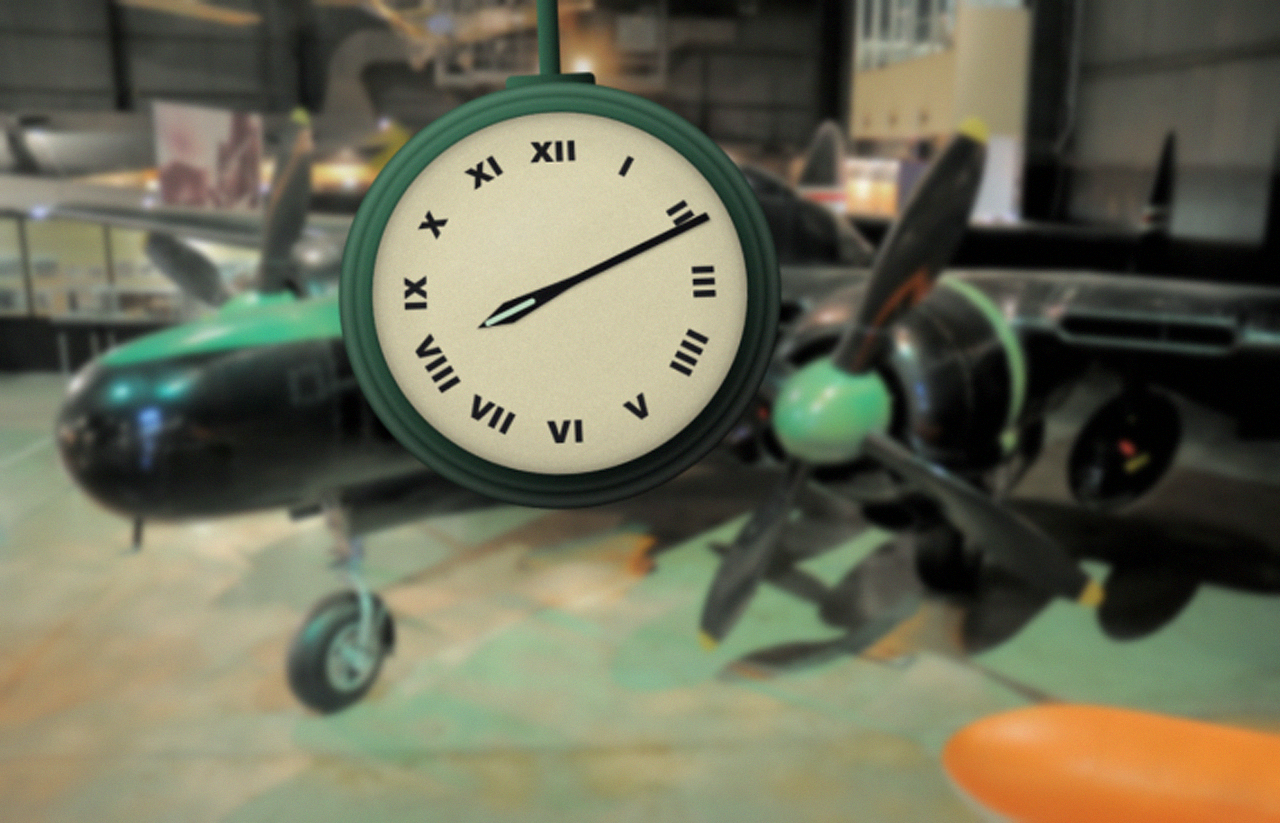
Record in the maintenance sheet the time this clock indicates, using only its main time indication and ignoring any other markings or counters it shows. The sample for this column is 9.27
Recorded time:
8.11
